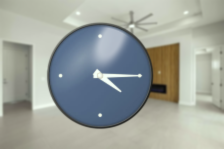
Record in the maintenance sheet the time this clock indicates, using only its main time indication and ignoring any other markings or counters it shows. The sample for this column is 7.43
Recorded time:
4.15
